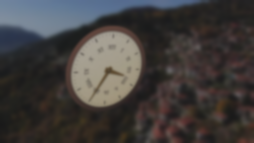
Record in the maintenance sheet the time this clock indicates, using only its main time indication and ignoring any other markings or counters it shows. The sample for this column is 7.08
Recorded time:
3.35
